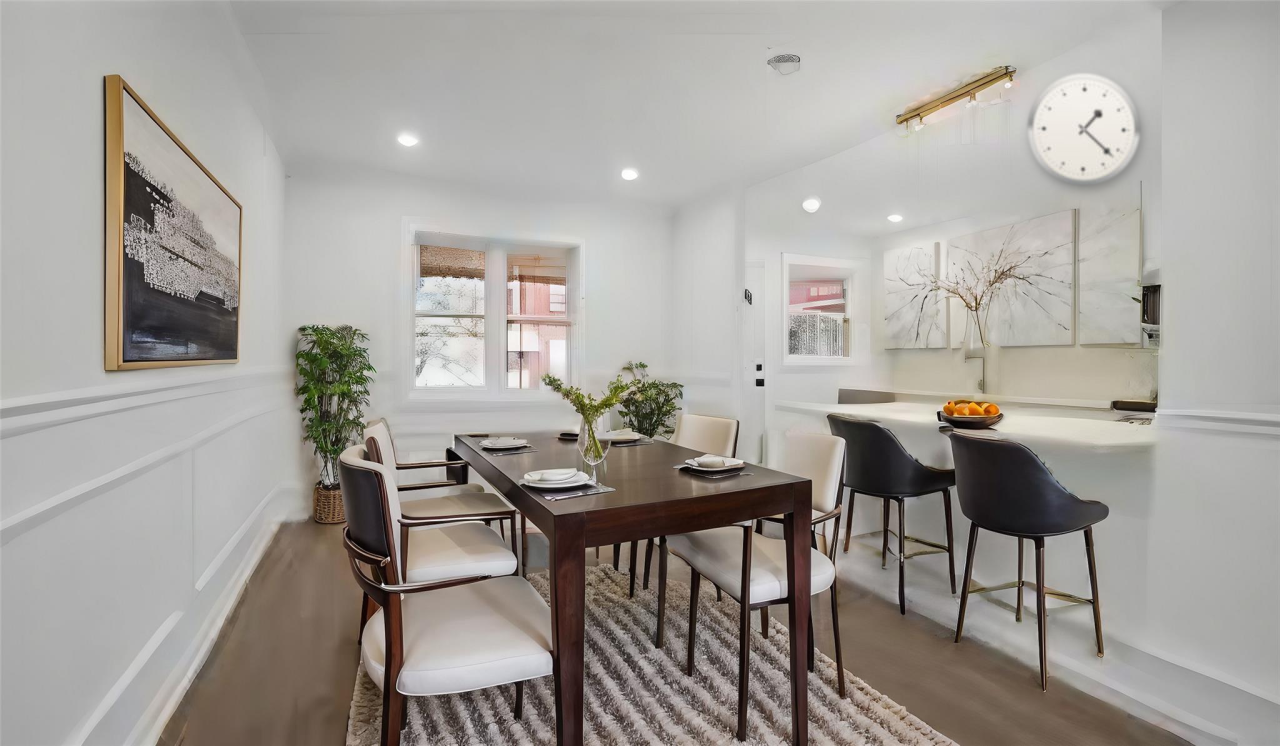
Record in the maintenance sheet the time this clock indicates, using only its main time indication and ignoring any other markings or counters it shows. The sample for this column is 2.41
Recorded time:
1.22
